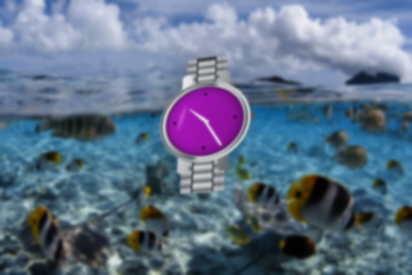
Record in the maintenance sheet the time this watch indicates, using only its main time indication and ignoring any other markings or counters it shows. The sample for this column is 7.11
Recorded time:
10.25
